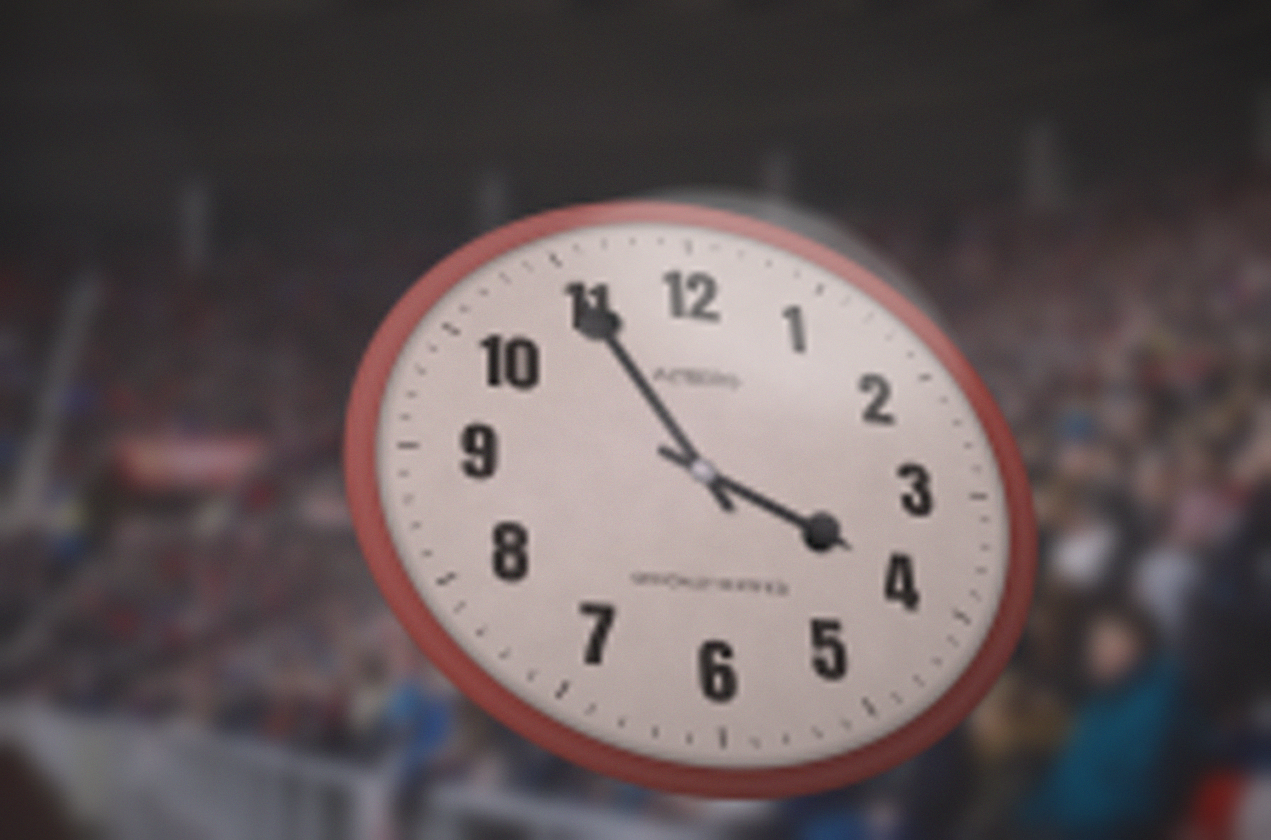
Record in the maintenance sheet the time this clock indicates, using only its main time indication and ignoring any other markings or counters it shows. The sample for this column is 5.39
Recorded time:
3.55
